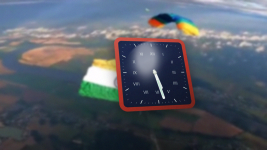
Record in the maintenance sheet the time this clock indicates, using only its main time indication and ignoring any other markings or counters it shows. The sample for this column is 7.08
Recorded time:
5.28
